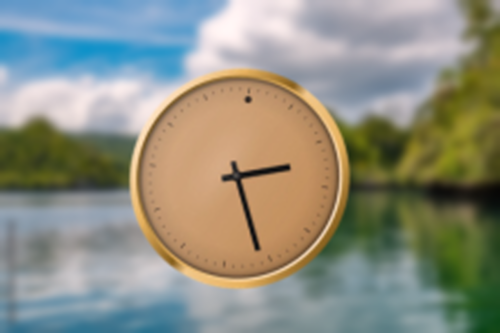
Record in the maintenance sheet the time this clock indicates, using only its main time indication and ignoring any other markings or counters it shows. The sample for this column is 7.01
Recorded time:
2.26
